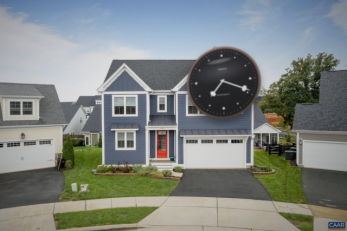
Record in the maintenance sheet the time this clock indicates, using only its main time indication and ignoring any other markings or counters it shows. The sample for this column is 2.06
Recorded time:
7.19
